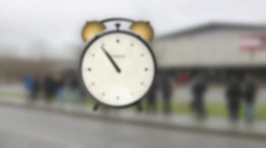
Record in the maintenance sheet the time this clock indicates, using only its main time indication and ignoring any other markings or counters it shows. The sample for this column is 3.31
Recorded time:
10.54
